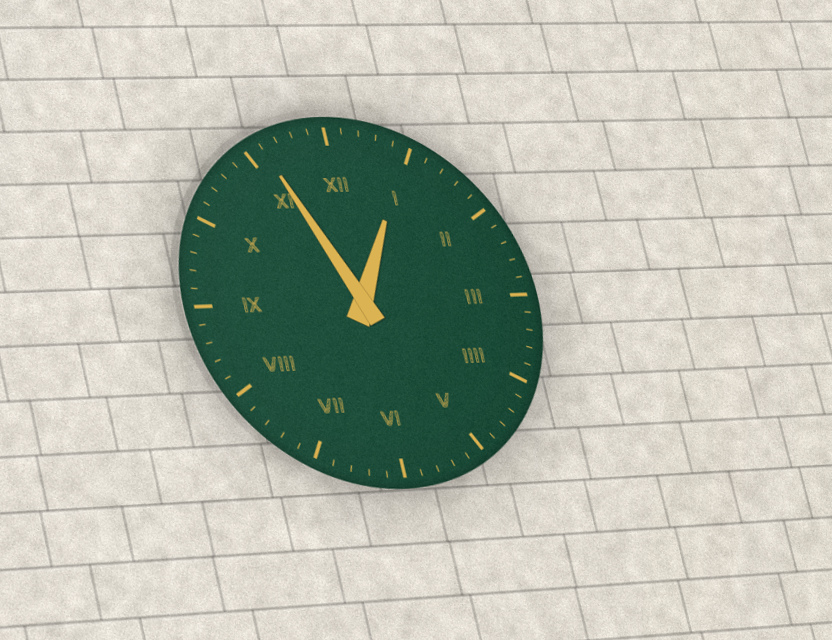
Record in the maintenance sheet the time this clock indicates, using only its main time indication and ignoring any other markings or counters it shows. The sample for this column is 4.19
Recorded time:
12.56
